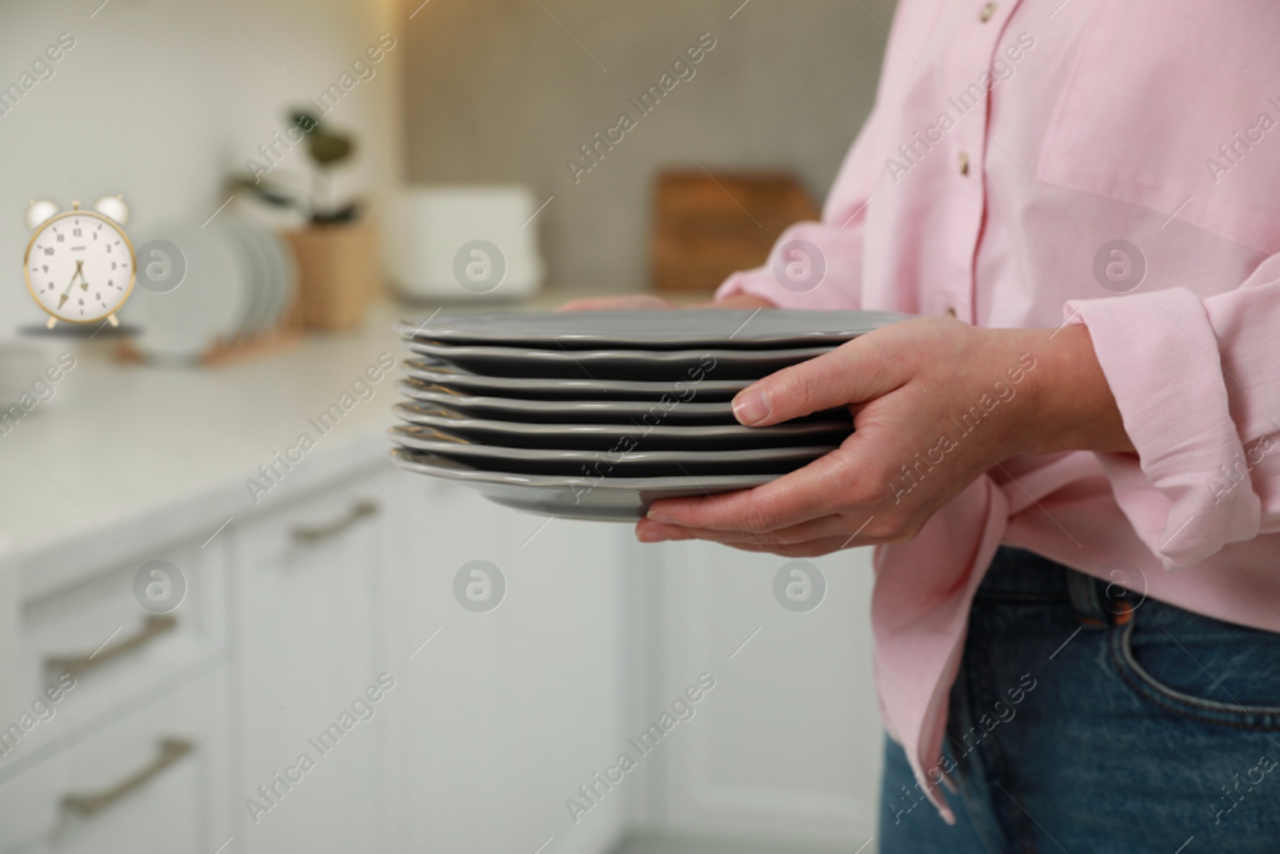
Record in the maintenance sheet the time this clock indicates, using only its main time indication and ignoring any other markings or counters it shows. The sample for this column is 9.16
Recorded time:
5.35
